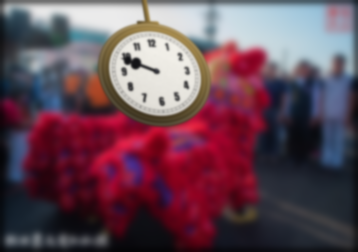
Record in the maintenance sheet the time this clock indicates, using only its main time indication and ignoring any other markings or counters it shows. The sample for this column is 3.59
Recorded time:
9.49
